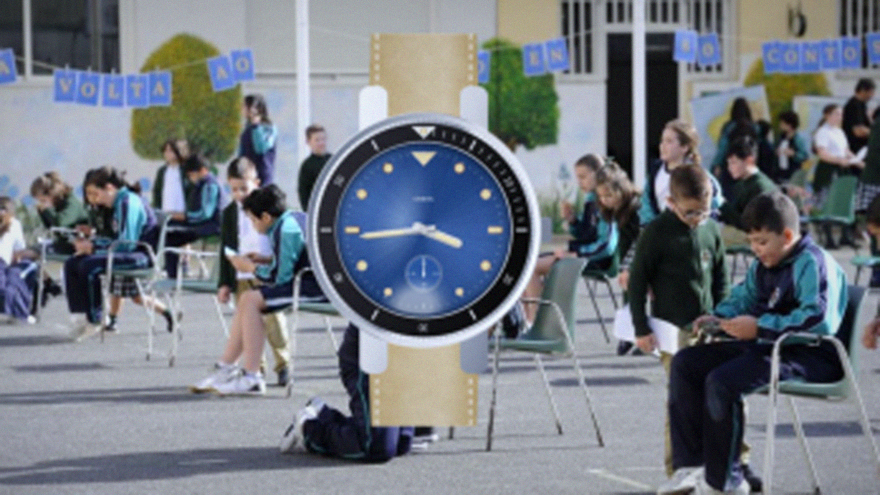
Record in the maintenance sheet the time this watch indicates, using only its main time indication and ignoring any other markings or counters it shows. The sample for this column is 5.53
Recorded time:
3.44
